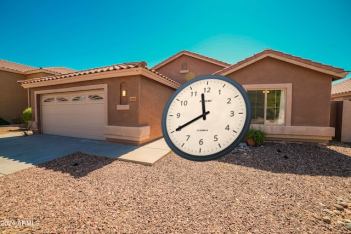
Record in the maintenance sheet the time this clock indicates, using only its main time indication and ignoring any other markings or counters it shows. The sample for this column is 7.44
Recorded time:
11.40
